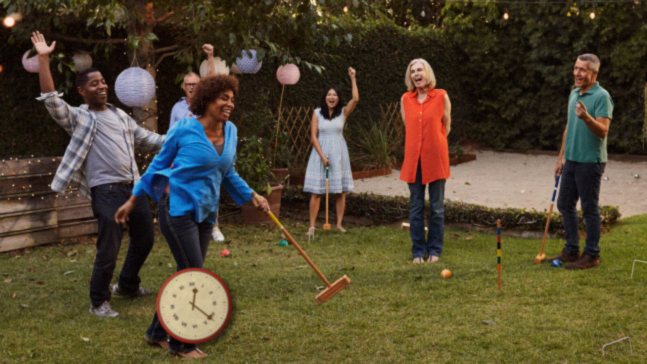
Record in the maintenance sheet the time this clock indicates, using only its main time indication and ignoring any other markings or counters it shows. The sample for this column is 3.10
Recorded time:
12.22
